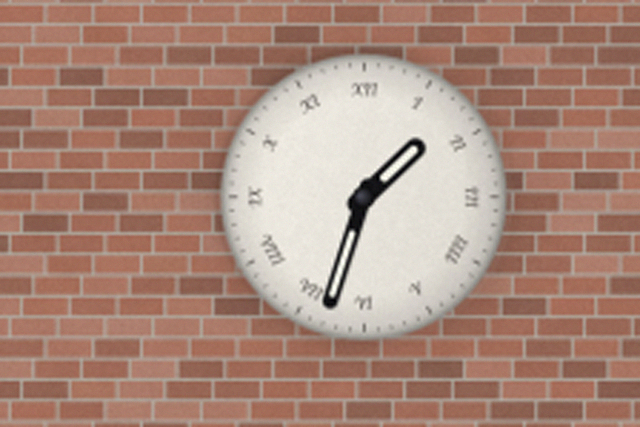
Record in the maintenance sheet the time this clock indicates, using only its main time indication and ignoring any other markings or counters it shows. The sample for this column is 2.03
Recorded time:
1.33
